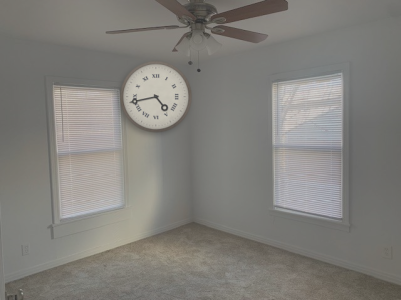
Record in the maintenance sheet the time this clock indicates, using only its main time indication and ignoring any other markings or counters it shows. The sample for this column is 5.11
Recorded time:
4.43
